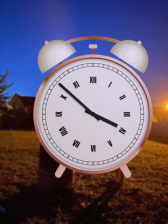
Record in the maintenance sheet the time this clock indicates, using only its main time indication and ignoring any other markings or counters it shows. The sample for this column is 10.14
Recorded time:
3.52
